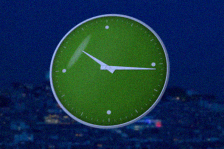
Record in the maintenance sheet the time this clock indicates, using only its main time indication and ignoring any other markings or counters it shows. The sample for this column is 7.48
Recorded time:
10.16
